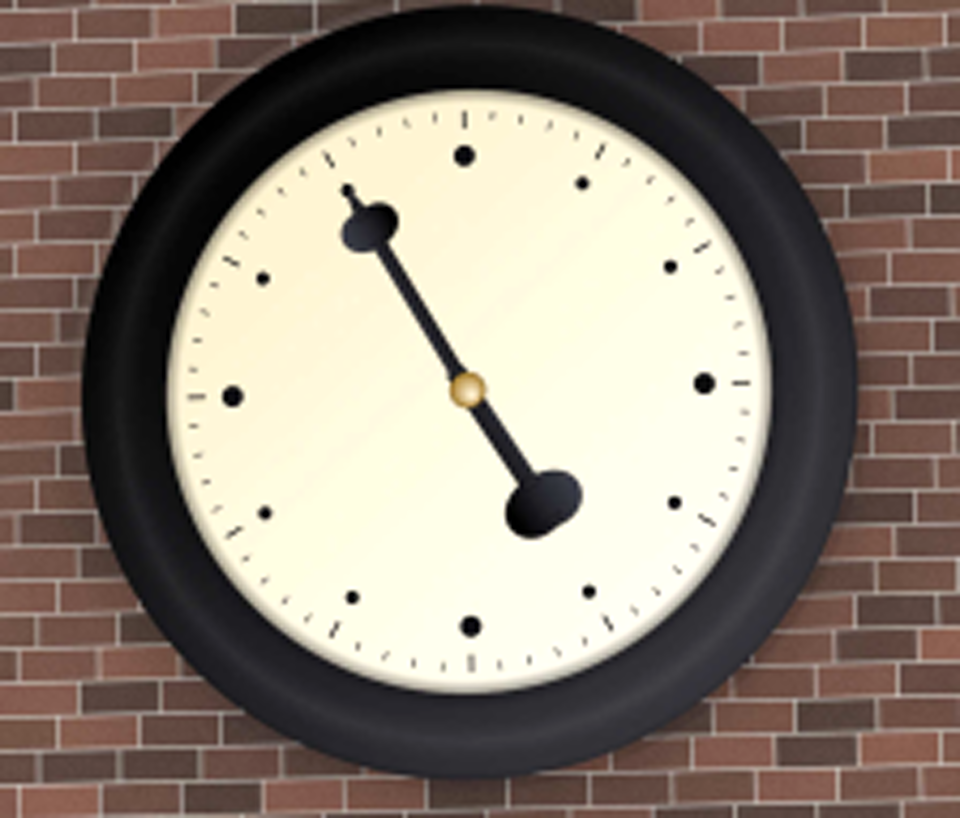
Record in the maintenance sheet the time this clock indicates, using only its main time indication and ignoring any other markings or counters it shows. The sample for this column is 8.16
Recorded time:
4.55
